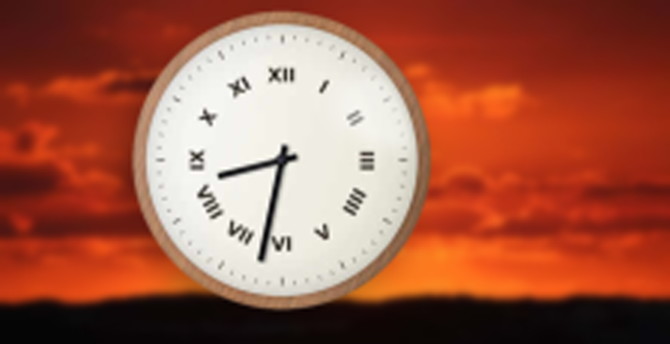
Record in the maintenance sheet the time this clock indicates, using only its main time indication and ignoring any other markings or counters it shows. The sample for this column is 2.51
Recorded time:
8.32
